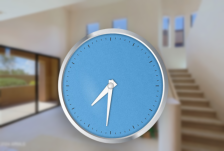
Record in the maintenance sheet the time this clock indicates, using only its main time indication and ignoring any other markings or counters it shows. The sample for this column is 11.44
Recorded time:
7.31
